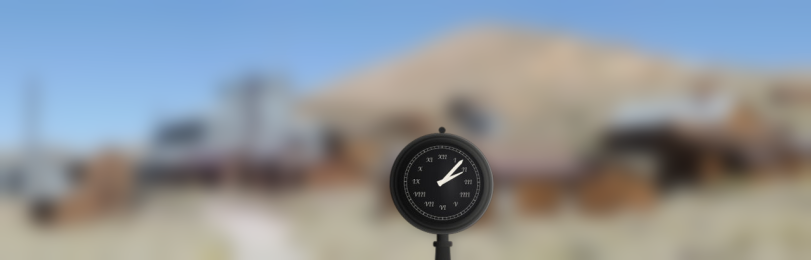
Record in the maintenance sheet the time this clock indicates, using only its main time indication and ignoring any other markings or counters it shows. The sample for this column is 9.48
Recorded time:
2.07
